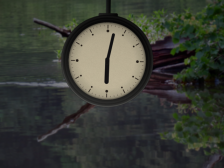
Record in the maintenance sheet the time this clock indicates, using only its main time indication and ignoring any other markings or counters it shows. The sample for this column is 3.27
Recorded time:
6.02
